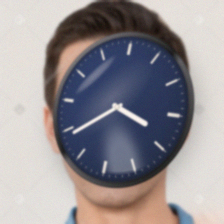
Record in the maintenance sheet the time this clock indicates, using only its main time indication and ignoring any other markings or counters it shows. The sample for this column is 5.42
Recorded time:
3.39
